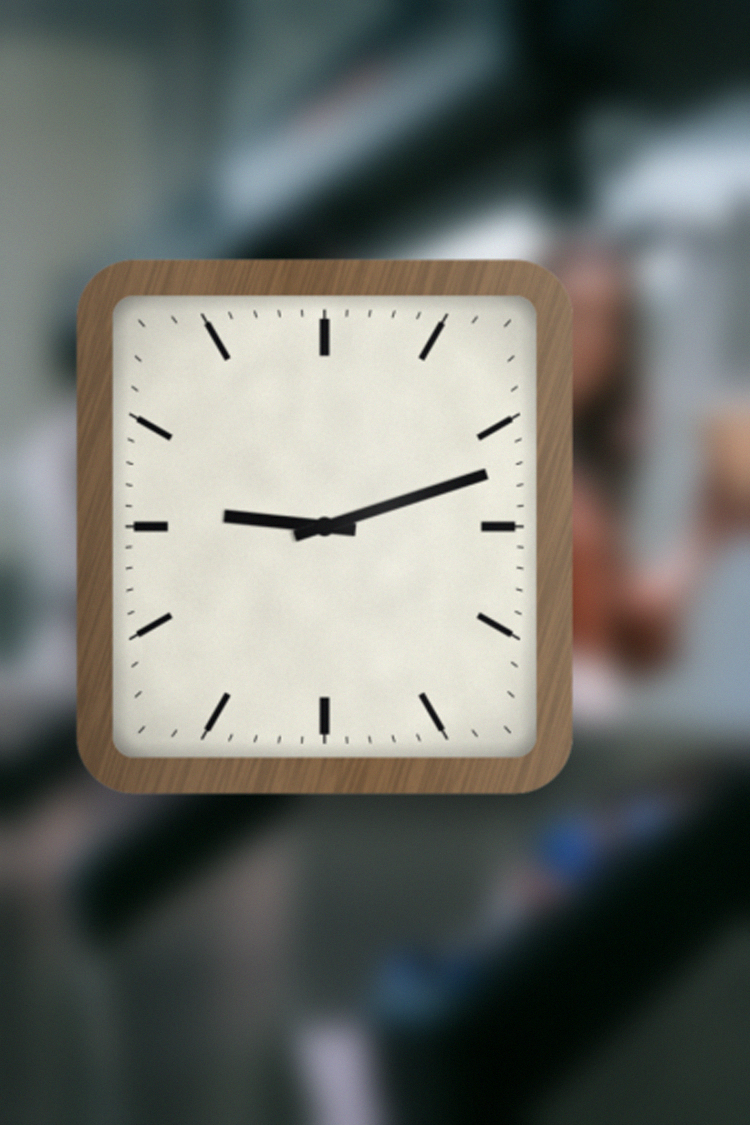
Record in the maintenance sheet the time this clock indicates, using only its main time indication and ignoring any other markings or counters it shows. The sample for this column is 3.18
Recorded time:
9.12
